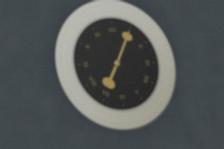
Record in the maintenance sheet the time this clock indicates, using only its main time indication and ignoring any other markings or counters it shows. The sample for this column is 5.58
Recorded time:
7.05
